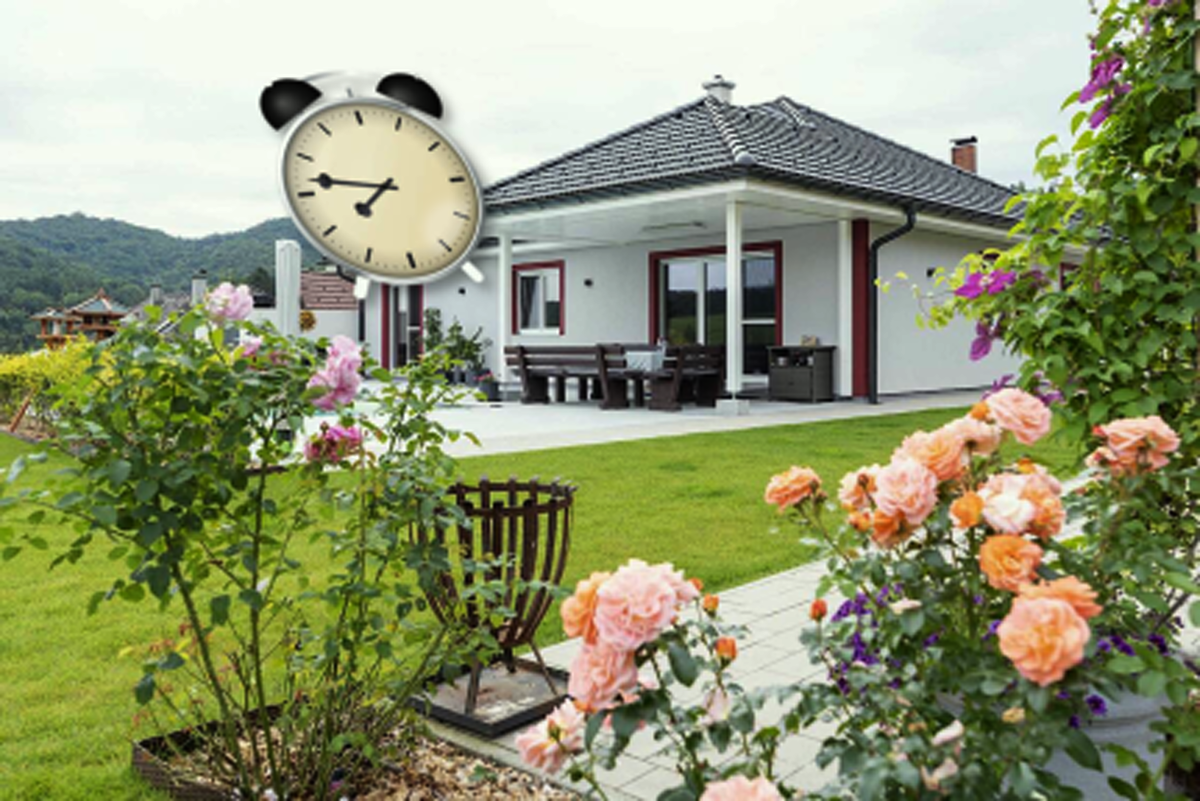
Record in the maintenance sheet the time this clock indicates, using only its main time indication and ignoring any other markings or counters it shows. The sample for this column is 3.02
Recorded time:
7.47
